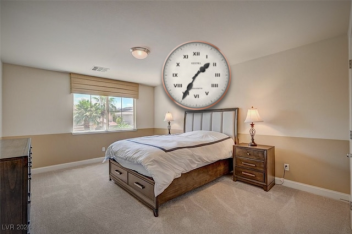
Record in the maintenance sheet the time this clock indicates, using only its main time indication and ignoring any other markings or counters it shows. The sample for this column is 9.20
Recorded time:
1.35
